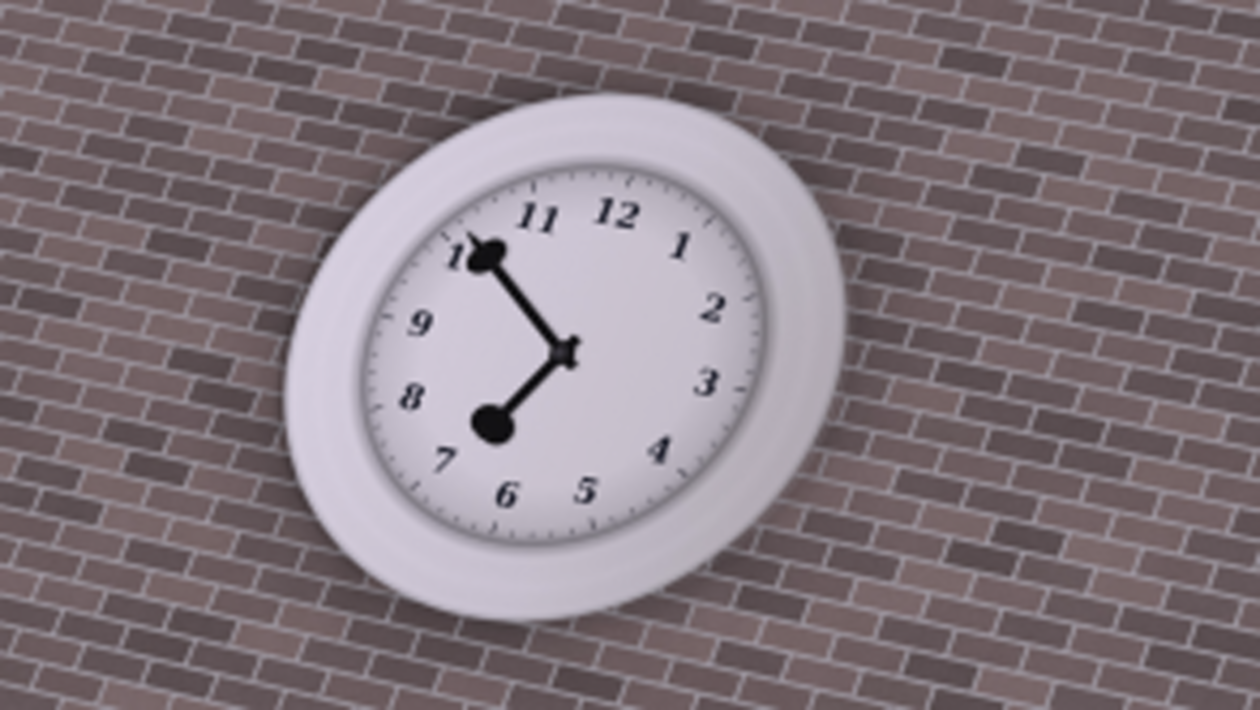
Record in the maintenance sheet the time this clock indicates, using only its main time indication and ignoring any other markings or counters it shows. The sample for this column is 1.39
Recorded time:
6.51
